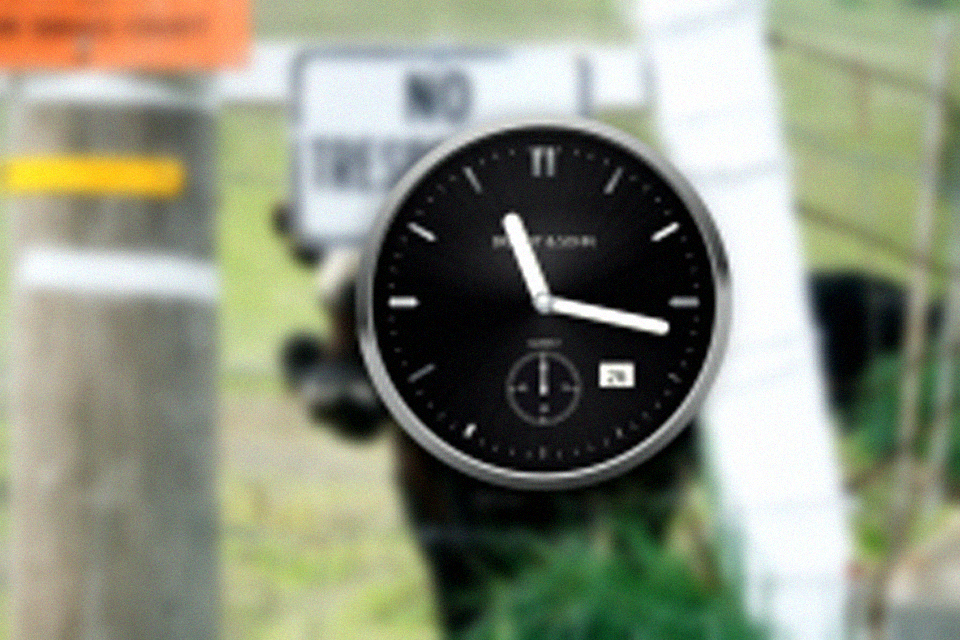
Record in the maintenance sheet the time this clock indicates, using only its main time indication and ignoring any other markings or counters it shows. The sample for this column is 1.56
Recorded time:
11.17
